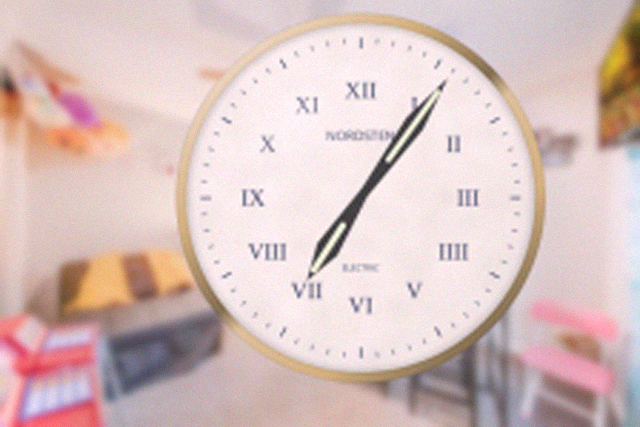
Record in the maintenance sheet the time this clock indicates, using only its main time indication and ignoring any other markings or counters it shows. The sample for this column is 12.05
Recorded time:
7.06
